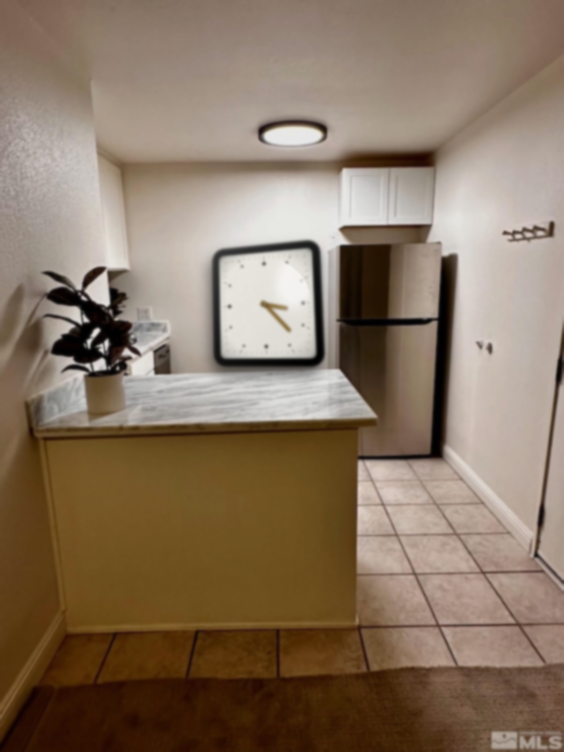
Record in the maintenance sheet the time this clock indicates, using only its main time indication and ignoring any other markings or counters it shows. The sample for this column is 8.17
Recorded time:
3.23
